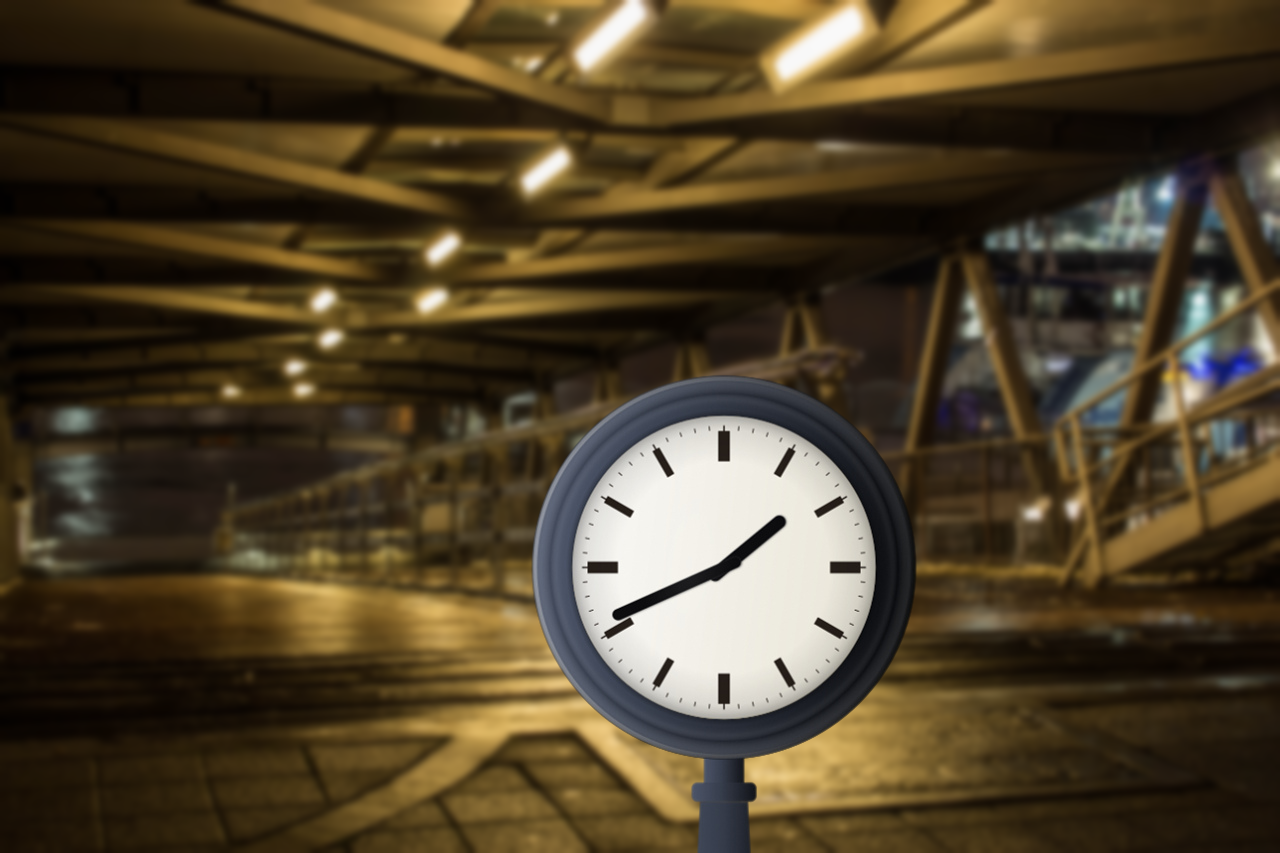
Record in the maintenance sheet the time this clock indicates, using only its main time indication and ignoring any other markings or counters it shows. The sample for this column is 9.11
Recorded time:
1.41
